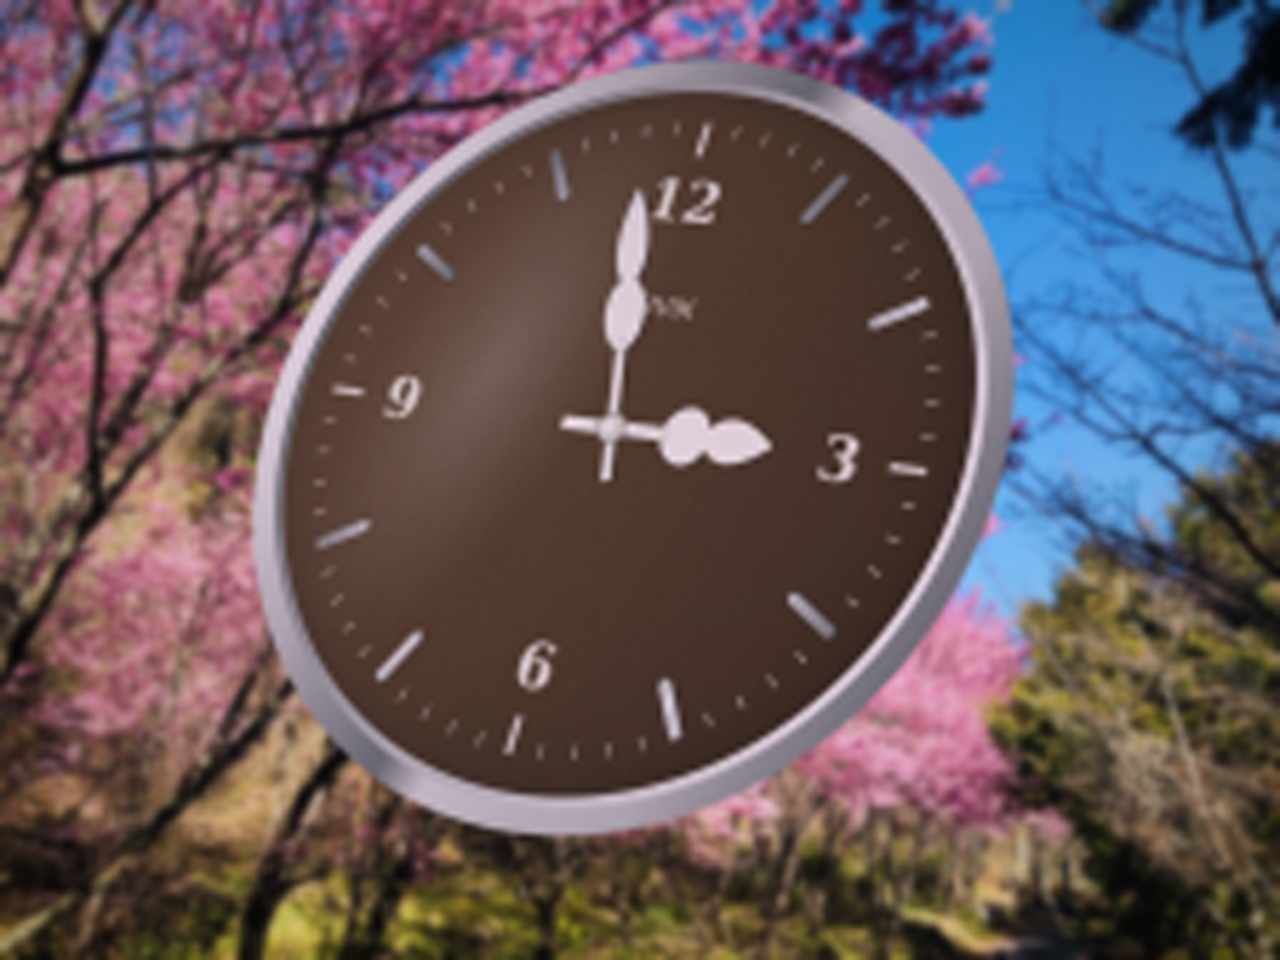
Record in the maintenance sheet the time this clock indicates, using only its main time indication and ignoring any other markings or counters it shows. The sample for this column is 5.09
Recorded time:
2.58
